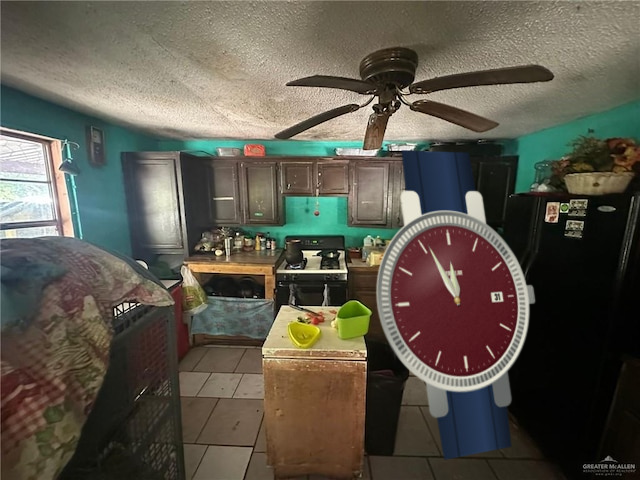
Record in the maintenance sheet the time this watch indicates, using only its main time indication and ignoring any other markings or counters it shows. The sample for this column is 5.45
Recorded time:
11.56
